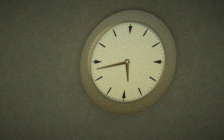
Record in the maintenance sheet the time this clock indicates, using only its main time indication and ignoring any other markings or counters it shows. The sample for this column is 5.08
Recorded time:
5.43
